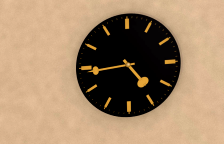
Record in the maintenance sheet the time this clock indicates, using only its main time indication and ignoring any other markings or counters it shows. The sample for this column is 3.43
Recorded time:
4.44
